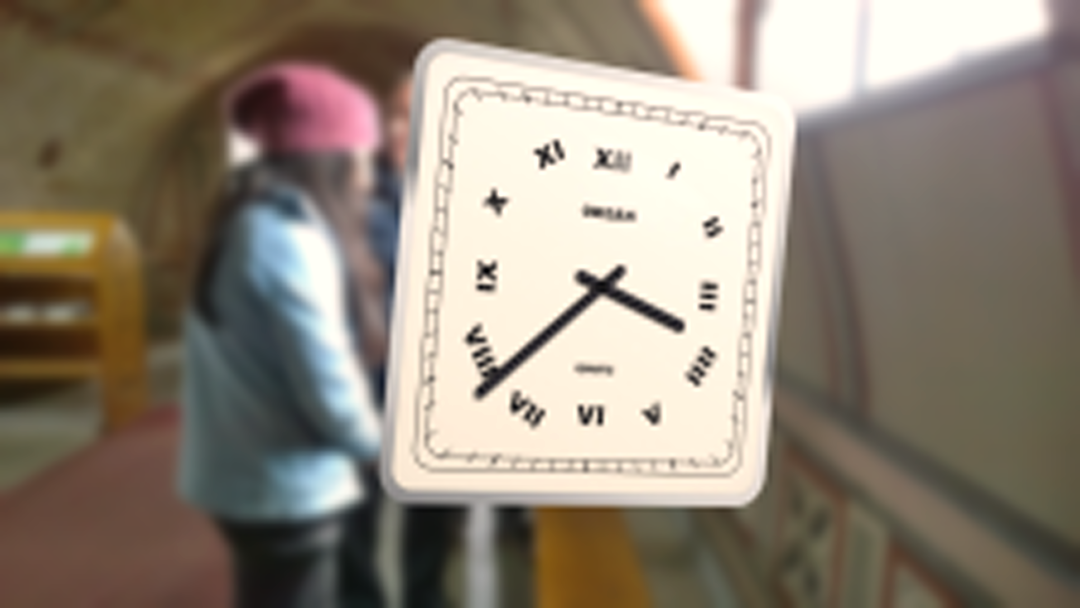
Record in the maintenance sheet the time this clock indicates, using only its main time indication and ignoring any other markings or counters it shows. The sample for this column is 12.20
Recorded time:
3.38
